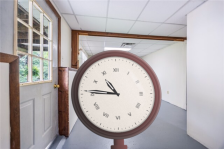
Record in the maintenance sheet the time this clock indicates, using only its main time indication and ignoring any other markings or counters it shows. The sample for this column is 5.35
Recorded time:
10.46
